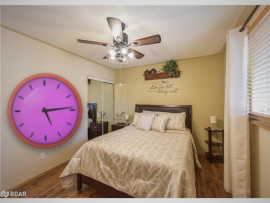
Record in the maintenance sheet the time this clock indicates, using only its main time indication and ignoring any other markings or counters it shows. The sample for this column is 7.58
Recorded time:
5.14
